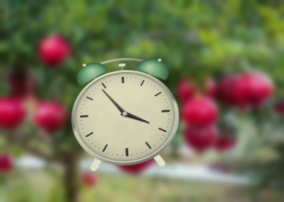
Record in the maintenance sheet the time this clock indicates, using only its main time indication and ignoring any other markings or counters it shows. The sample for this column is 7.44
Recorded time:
3.54
